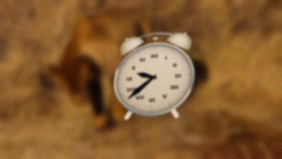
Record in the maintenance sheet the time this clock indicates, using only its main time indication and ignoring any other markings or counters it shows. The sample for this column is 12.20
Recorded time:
9.38
